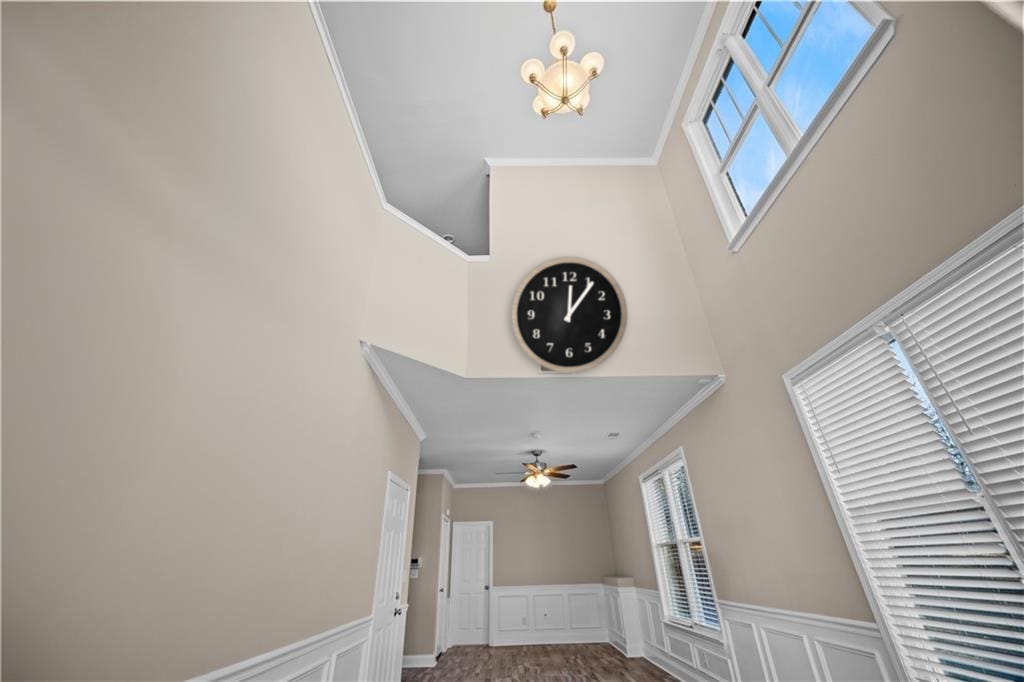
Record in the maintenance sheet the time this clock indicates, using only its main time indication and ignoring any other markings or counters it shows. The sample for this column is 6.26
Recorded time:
12.06
